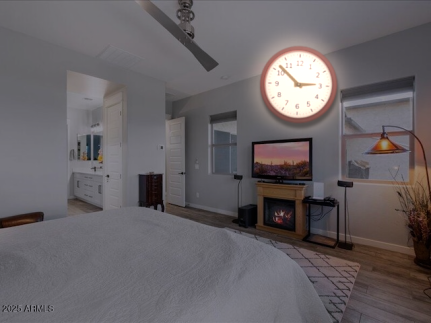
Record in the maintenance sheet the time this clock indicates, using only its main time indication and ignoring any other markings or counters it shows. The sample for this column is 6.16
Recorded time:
2.52
